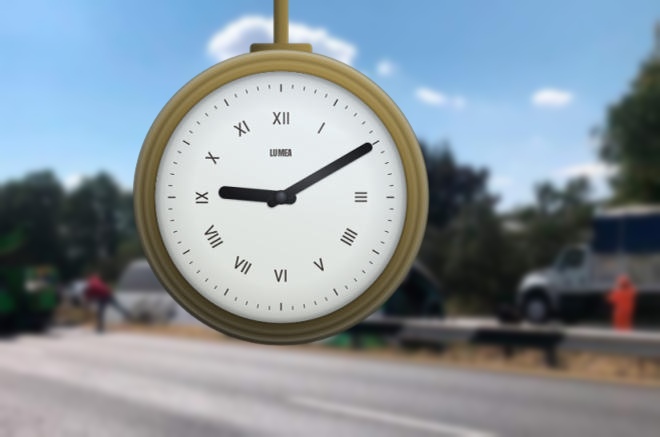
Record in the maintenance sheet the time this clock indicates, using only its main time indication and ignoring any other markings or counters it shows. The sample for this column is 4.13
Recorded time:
9.10
